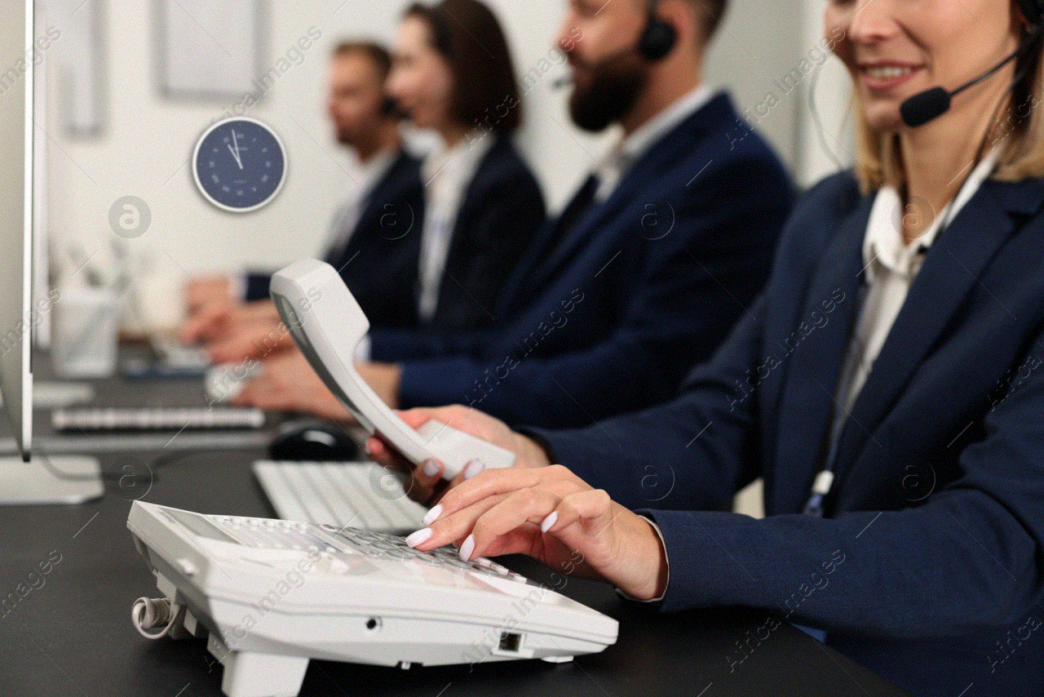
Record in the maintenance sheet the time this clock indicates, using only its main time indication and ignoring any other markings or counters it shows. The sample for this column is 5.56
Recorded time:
10.58
